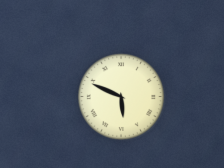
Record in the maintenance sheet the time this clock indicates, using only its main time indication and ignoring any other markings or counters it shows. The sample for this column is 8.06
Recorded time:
5.49
